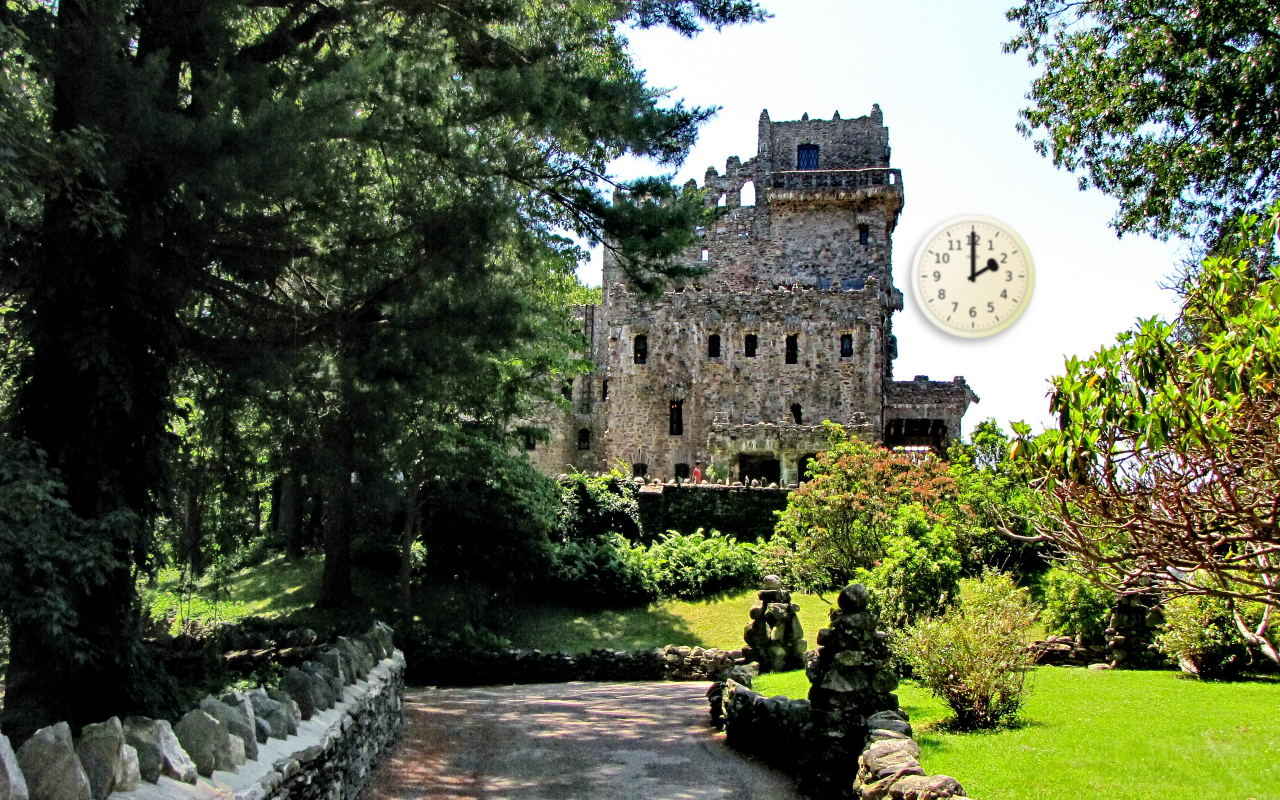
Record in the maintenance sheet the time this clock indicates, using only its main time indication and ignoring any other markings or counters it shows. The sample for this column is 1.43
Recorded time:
2.00
